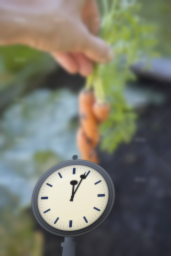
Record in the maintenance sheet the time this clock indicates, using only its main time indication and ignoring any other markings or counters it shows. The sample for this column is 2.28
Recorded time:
12.04
